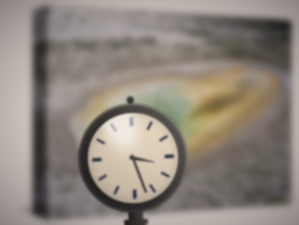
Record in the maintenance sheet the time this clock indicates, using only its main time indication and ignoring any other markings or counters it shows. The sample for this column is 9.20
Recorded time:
3.27
